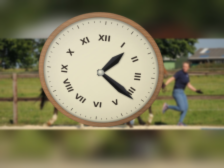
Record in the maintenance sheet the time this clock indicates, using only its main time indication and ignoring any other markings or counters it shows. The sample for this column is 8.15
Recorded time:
1.21
